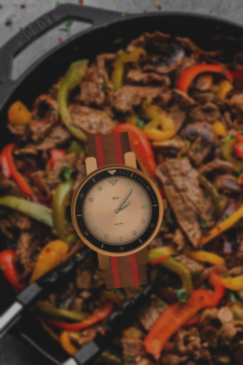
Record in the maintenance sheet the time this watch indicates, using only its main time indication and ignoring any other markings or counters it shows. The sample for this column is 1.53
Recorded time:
2.07
